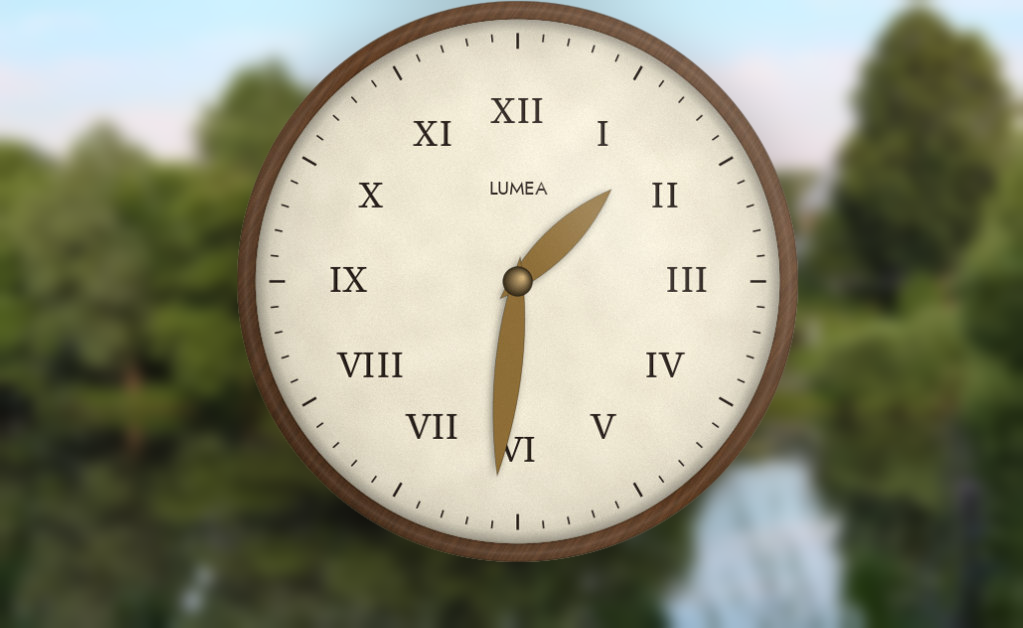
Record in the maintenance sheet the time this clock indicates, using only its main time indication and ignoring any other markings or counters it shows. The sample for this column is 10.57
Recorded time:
1.31
